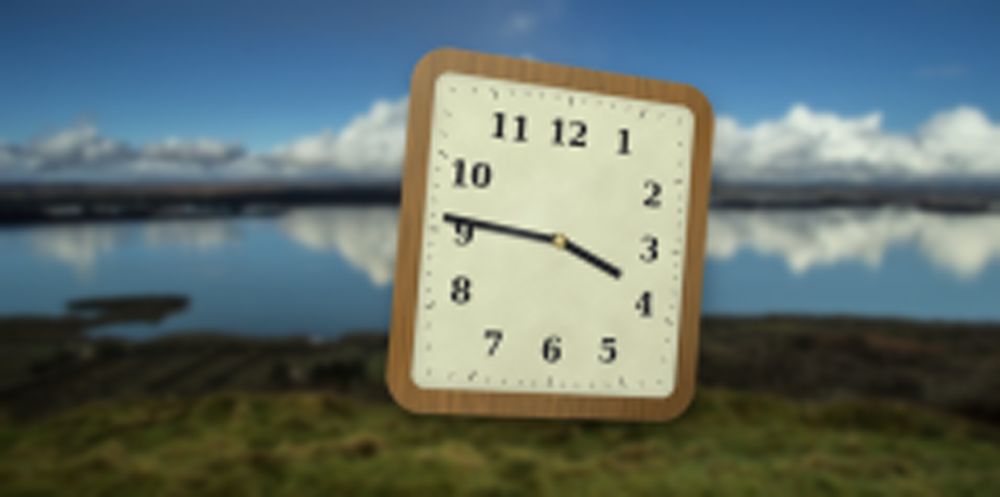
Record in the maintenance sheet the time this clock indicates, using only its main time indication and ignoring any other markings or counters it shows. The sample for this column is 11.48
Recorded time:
3.46
